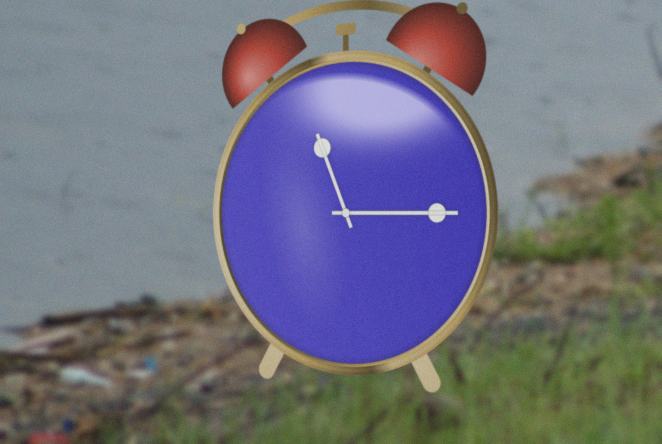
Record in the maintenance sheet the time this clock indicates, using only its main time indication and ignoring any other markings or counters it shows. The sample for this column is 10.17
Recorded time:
11.15
